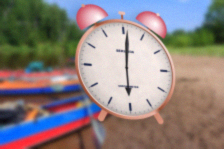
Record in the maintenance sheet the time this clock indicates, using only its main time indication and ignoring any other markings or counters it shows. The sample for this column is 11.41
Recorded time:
6.01
